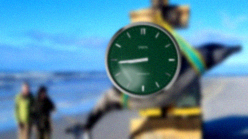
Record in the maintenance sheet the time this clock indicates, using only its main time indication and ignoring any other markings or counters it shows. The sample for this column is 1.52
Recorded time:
8.44
